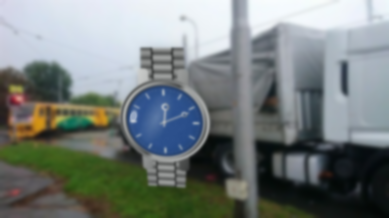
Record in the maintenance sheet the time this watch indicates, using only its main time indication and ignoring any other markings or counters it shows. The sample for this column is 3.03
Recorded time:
12.11
